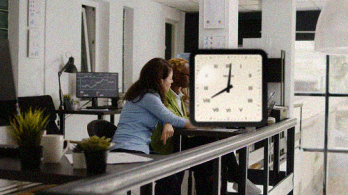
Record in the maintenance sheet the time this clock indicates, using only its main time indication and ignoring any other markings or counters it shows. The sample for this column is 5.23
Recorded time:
8.01
